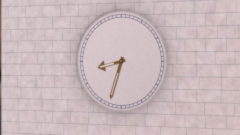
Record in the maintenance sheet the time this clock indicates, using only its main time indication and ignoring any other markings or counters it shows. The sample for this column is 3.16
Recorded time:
8.33
